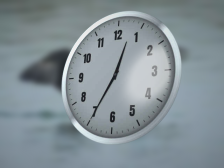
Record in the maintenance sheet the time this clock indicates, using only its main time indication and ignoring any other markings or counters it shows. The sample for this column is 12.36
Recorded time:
12.35
